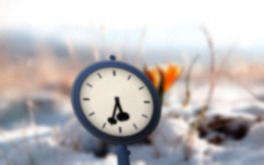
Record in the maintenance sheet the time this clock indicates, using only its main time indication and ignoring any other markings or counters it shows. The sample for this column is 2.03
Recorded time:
5.33
